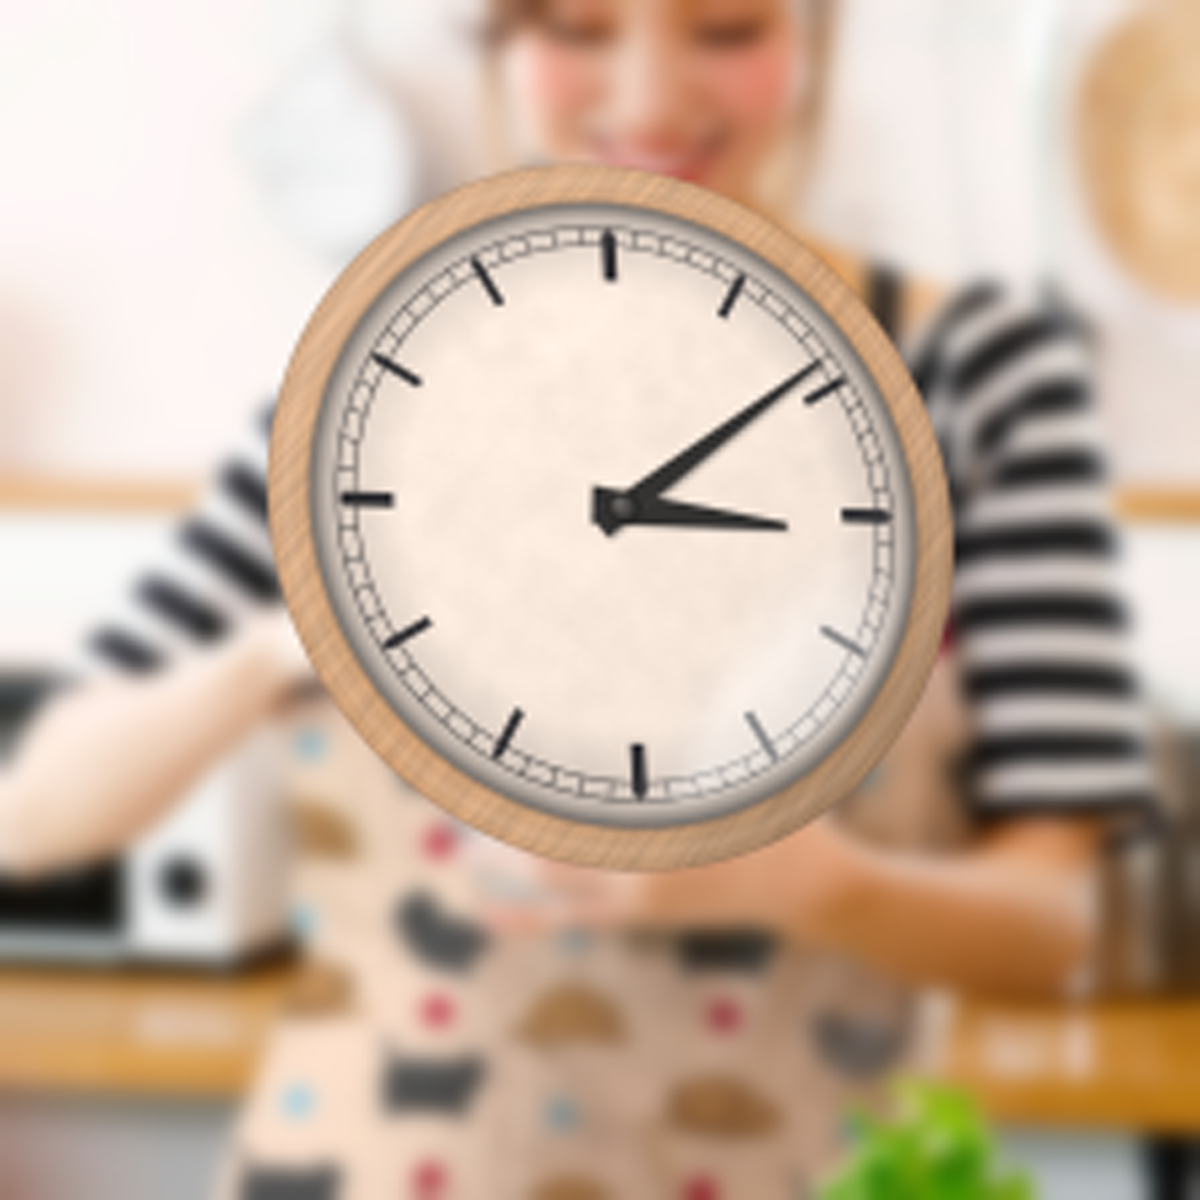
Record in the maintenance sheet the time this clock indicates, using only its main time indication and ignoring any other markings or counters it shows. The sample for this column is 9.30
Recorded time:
3.09
